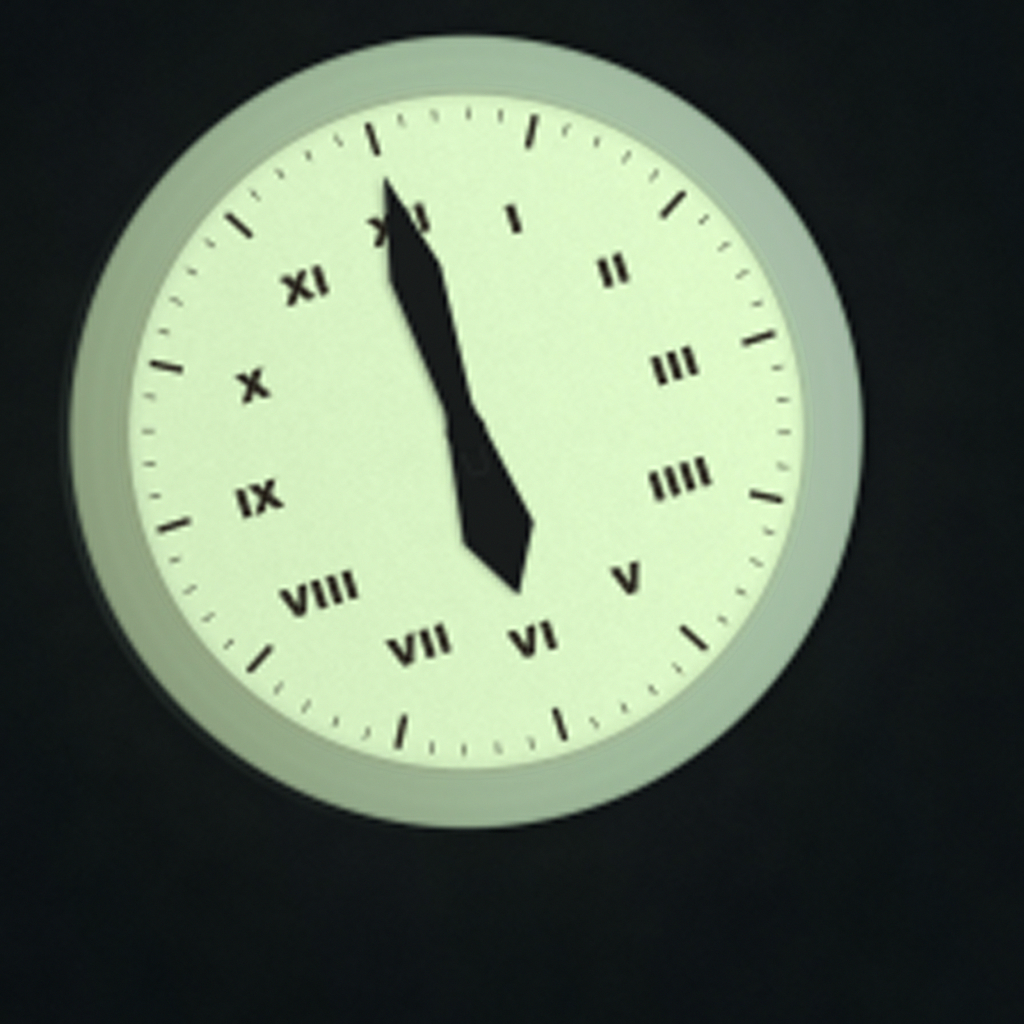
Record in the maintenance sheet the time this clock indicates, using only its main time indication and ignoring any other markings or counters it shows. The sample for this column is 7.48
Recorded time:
6.00
